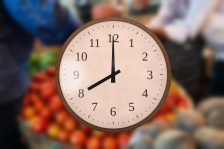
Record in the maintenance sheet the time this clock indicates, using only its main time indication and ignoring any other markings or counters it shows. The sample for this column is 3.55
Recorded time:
8.00
